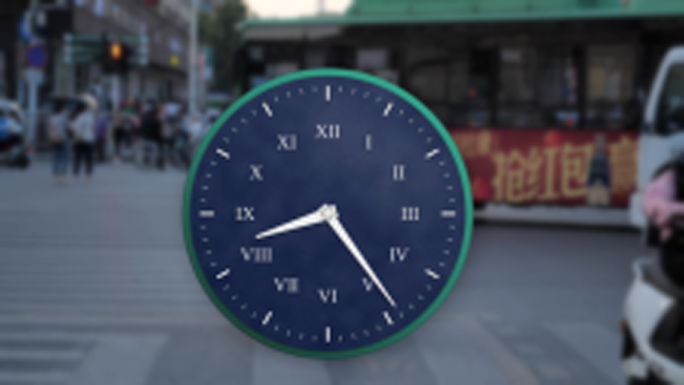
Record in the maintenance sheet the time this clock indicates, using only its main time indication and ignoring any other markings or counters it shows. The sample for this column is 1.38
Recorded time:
8.24
